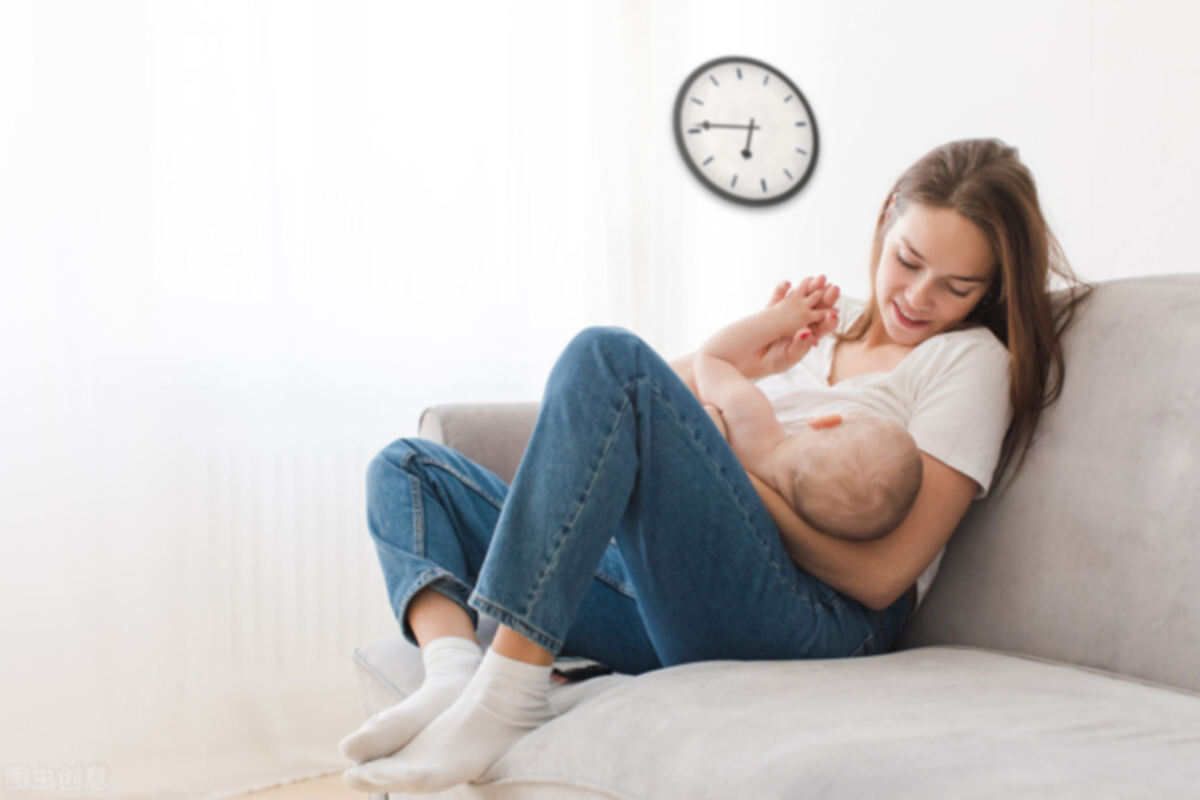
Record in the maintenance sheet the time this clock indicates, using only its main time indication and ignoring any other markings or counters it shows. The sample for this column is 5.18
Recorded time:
6.46
